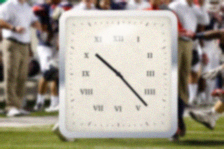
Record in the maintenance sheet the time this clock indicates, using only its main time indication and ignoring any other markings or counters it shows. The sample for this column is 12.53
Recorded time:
10.23
